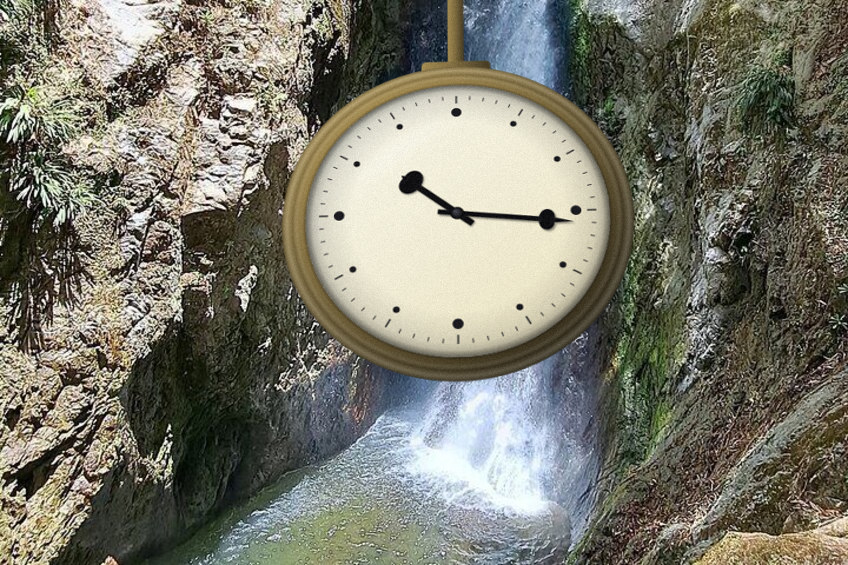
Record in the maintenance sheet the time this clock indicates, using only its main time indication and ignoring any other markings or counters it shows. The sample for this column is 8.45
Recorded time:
10.16
